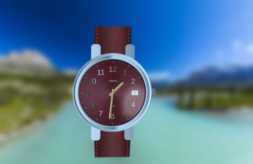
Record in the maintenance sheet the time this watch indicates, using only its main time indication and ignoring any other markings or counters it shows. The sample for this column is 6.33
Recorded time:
1.31
